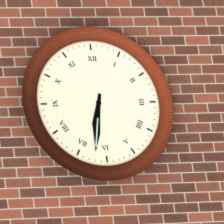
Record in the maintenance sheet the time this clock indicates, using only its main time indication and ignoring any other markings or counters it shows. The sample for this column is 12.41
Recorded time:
6.32
